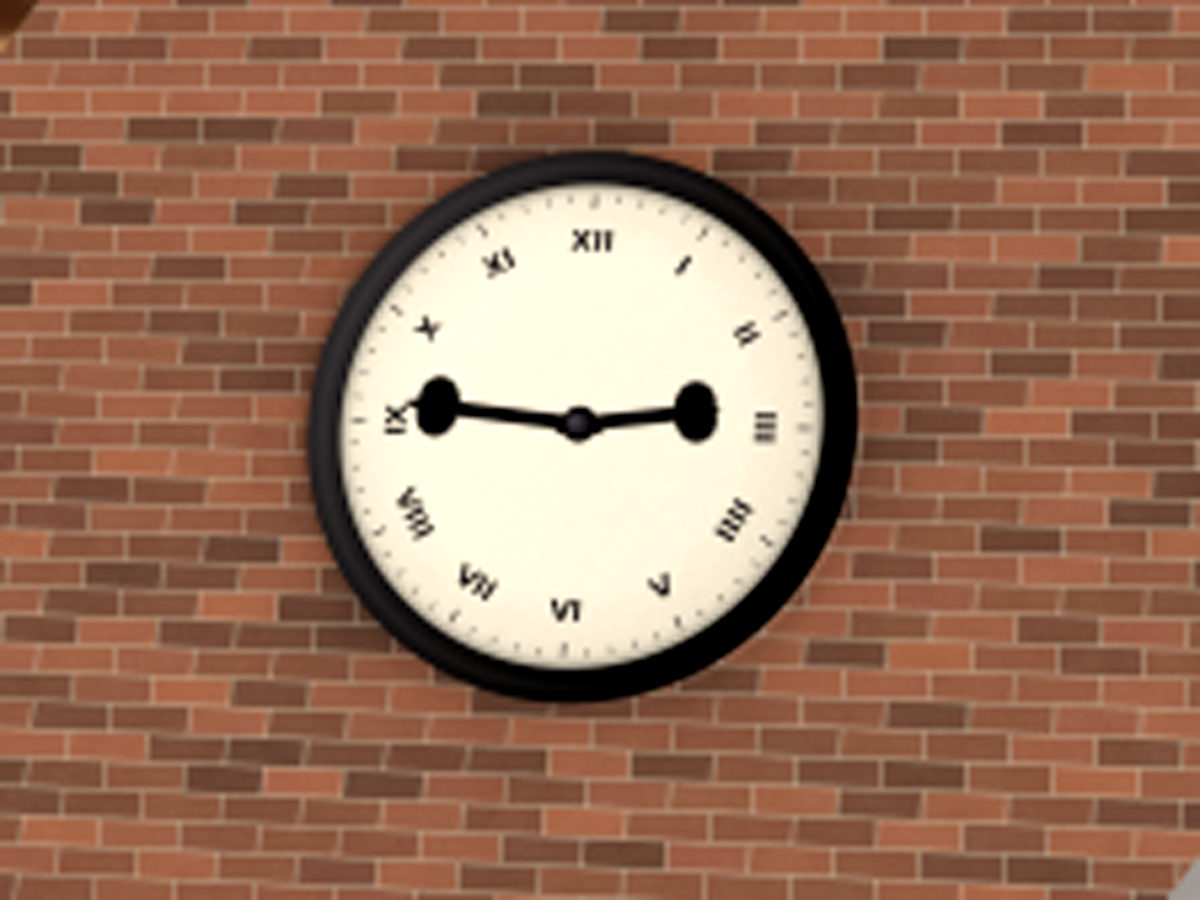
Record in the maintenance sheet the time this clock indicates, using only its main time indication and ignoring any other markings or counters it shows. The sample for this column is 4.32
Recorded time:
2.46
